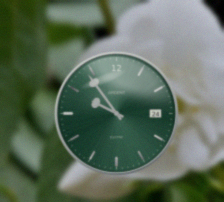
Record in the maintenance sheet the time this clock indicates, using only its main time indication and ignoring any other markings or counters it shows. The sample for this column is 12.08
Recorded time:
9.54
